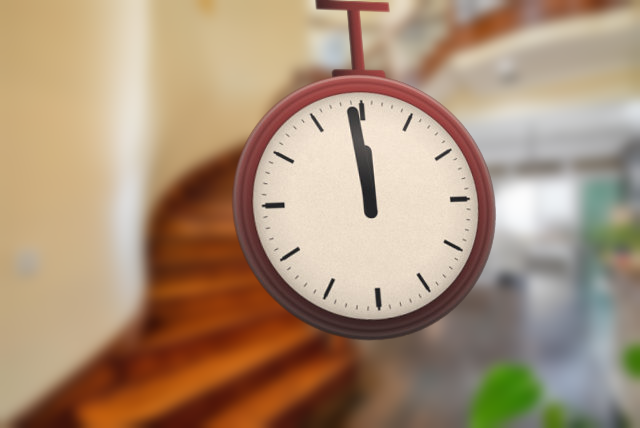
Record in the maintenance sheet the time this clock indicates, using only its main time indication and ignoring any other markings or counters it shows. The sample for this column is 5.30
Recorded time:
11.59
